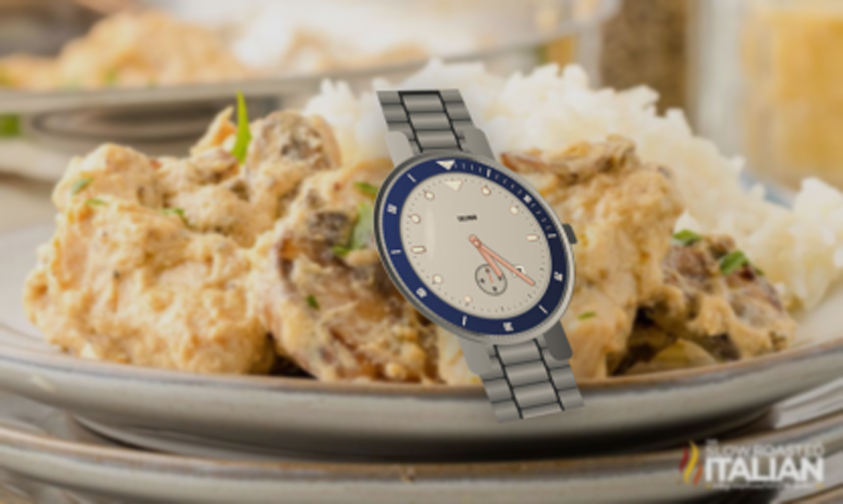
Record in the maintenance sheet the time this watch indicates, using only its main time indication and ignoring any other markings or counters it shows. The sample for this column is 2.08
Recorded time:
5.23
